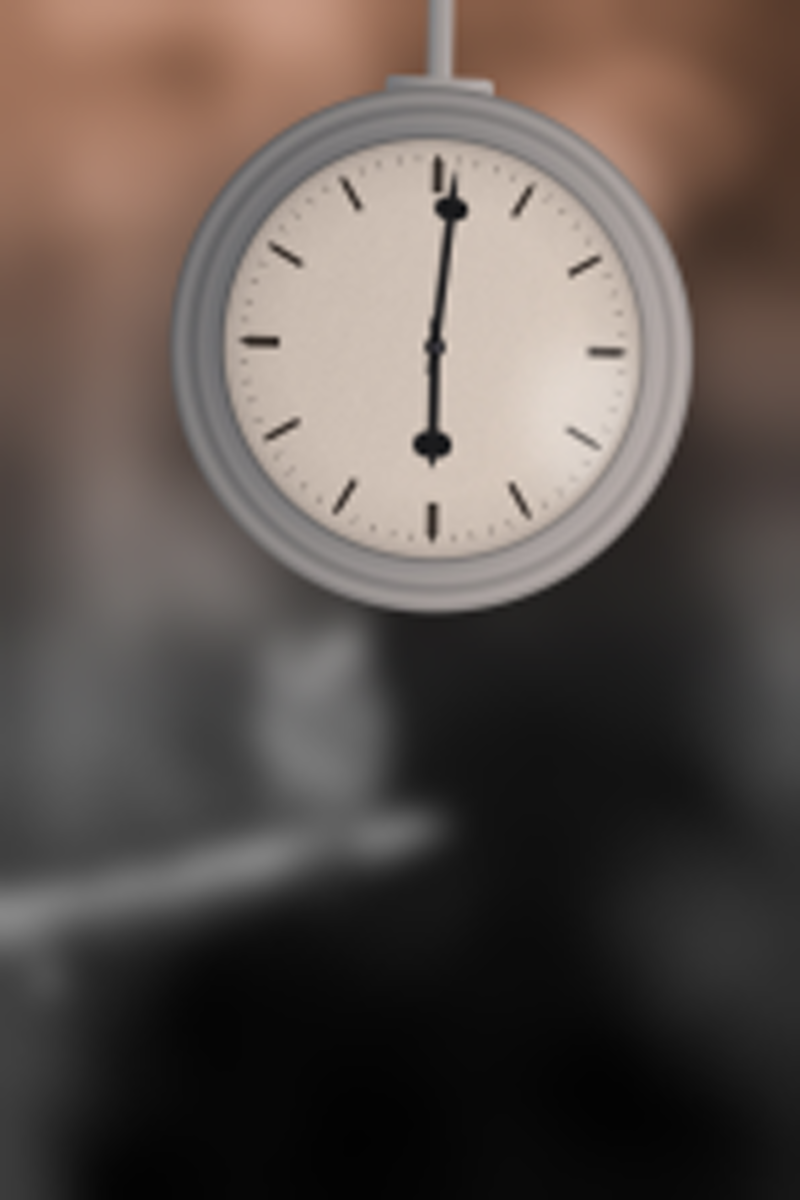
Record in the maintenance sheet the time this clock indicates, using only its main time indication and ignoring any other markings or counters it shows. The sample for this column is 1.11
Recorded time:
6.01
